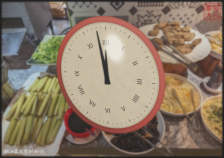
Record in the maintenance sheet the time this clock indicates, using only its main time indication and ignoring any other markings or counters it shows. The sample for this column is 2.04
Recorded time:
11.58
